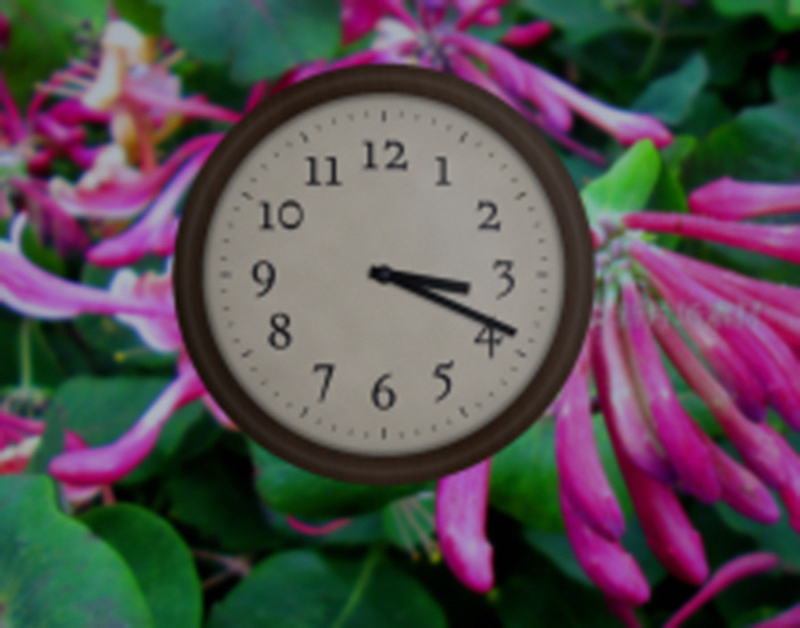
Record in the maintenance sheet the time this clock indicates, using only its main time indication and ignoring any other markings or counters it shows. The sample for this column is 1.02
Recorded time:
3.19
